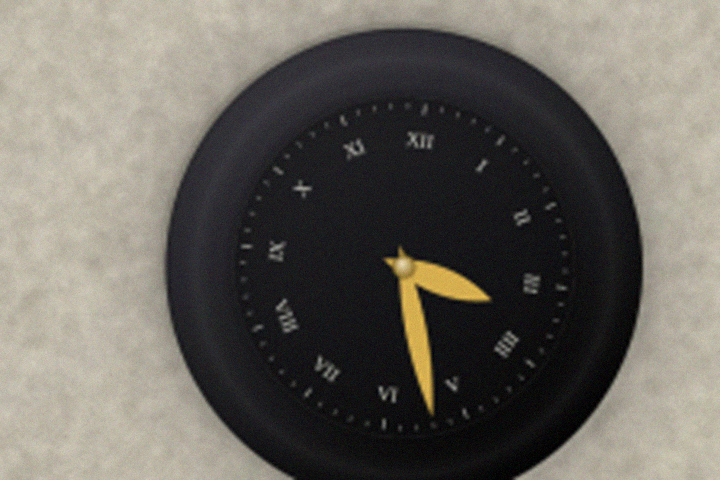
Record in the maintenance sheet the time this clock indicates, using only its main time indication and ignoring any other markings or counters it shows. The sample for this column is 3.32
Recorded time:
3.27
